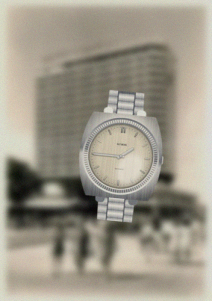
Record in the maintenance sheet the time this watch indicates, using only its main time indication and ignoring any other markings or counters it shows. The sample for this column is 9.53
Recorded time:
1.45
